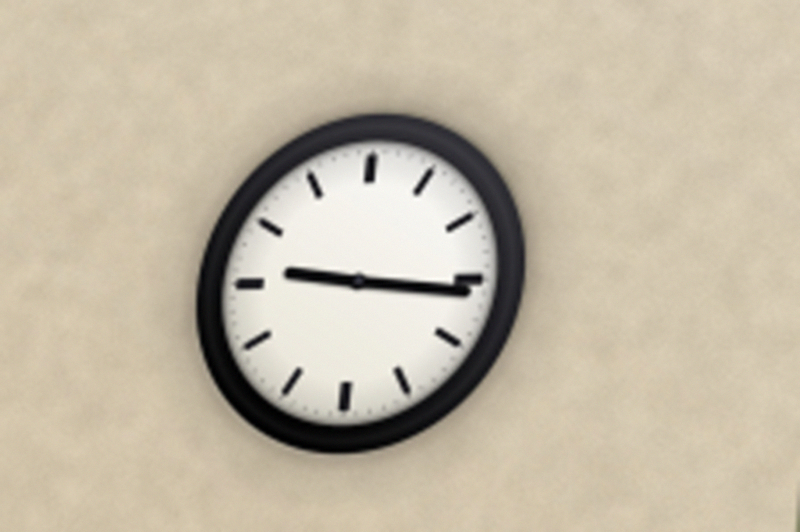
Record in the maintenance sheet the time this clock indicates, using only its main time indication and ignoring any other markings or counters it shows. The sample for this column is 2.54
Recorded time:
9.16
